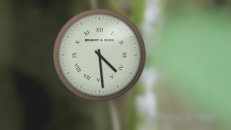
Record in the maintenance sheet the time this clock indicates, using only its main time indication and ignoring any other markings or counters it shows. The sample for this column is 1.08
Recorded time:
4.29
